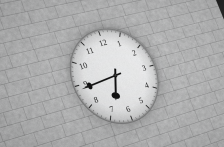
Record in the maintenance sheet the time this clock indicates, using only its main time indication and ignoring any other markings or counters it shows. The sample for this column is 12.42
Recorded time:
6.44
